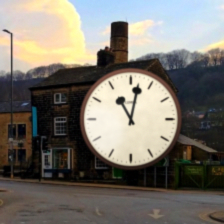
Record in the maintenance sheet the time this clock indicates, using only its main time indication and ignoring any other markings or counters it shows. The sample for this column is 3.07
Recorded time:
11.02
